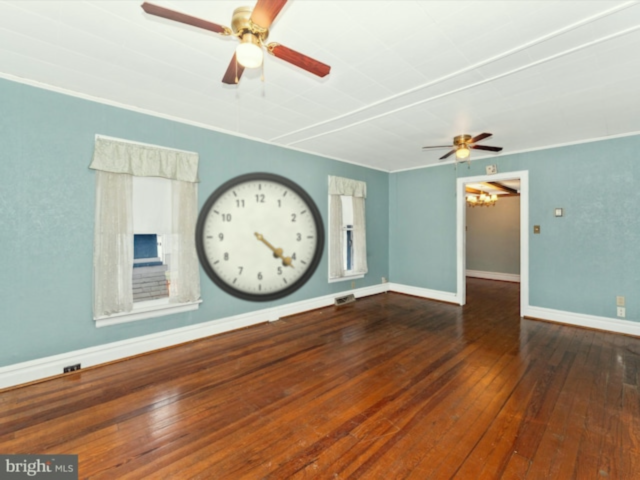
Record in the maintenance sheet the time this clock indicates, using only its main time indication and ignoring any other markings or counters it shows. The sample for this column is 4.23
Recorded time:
4.22
